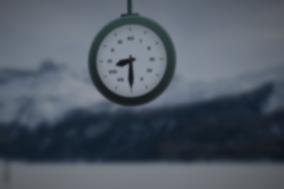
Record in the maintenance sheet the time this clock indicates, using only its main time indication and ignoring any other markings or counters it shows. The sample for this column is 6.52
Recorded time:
8.30
